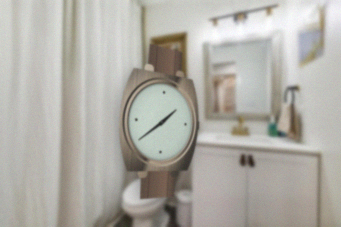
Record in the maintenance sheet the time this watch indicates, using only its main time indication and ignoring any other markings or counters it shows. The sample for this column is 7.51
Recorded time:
1.39
